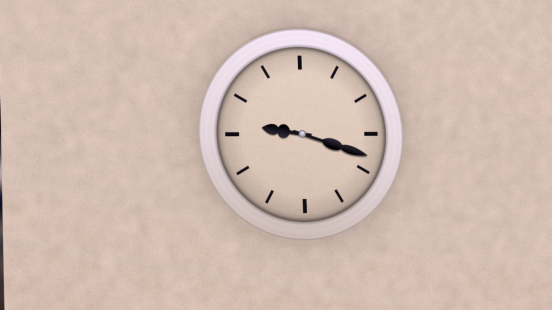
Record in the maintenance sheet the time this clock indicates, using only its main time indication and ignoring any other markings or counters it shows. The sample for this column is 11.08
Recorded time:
9.18
